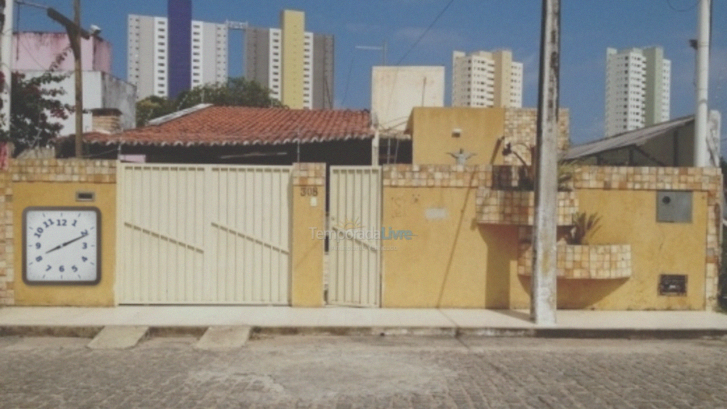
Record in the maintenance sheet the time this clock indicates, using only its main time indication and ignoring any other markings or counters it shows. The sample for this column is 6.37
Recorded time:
8.11
